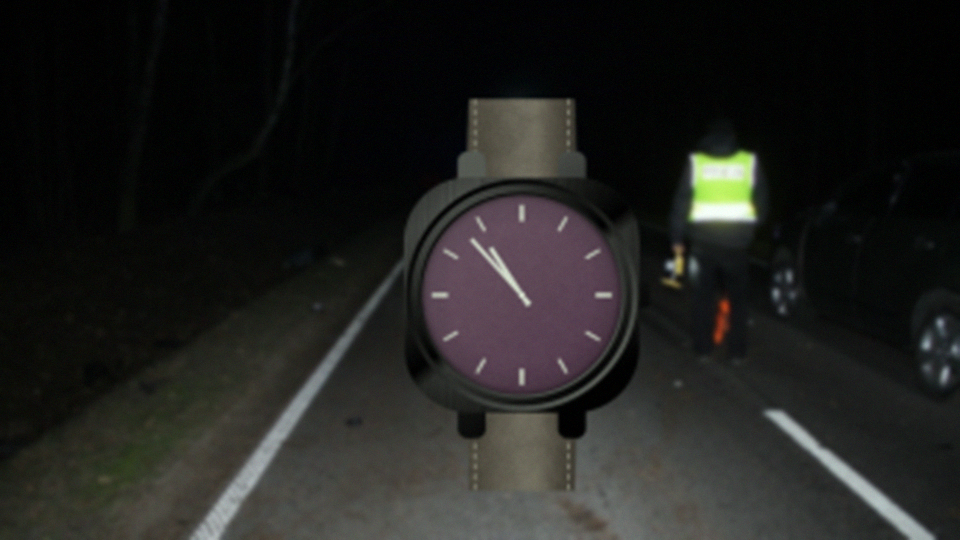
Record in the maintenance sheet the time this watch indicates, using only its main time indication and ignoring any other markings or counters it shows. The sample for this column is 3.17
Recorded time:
10.53
